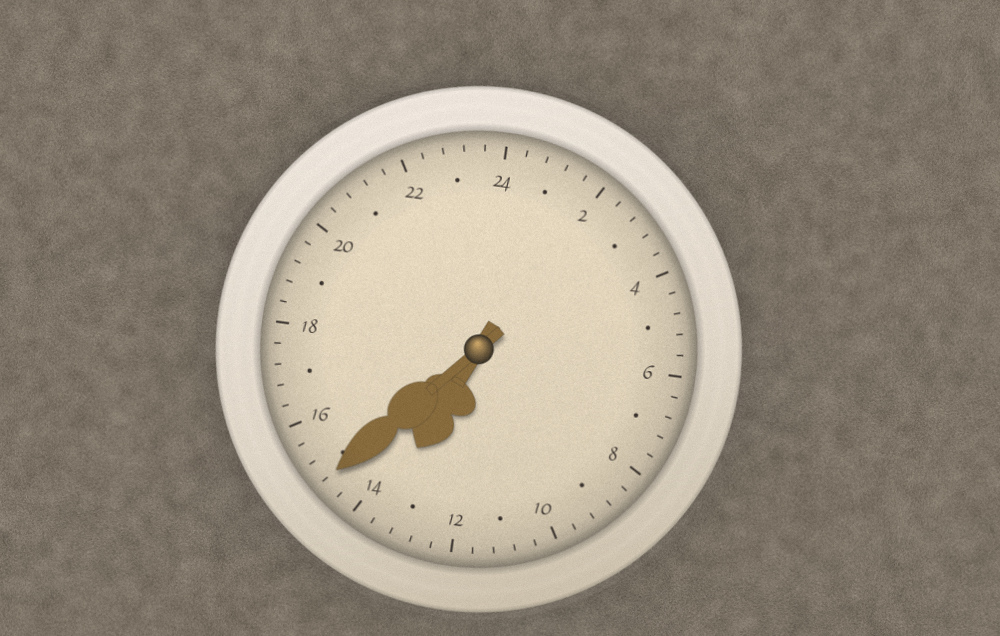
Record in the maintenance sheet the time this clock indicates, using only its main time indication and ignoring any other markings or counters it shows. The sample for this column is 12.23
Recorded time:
13.37
